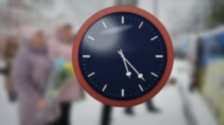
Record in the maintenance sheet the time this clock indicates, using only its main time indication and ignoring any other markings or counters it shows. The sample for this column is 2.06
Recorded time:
5.23
